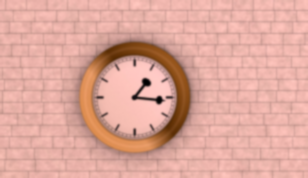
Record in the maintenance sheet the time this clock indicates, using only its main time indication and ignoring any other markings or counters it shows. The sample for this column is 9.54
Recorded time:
1.16
